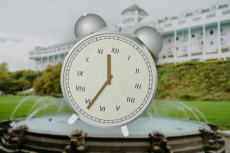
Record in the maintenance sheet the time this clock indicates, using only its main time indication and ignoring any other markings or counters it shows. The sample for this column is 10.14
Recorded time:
11.34
